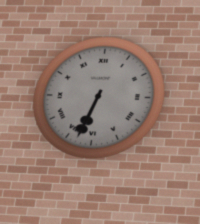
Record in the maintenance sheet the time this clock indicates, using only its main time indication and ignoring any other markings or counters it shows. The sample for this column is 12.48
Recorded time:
6.33
